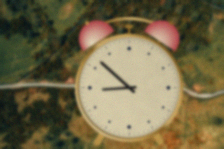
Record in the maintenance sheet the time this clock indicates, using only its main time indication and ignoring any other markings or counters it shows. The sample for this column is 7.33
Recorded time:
8.52
